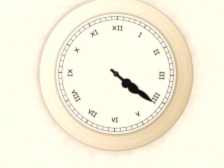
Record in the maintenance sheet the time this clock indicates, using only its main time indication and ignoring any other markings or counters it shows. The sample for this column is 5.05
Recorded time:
4.21
